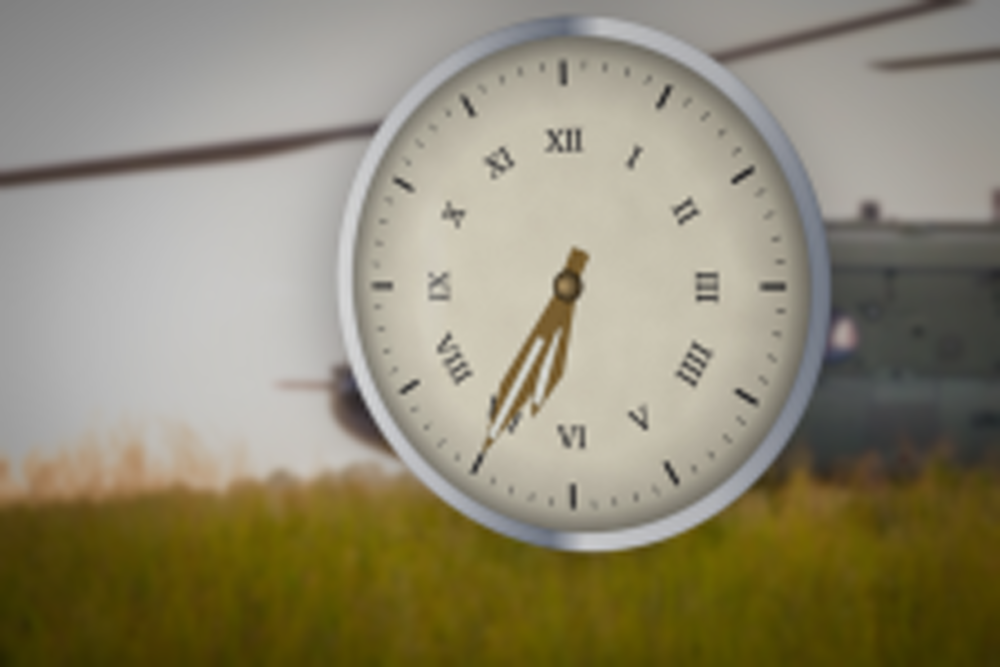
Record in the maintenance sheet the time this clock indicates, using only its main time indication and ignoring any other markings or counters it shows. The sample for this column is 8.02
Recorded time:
6.35
